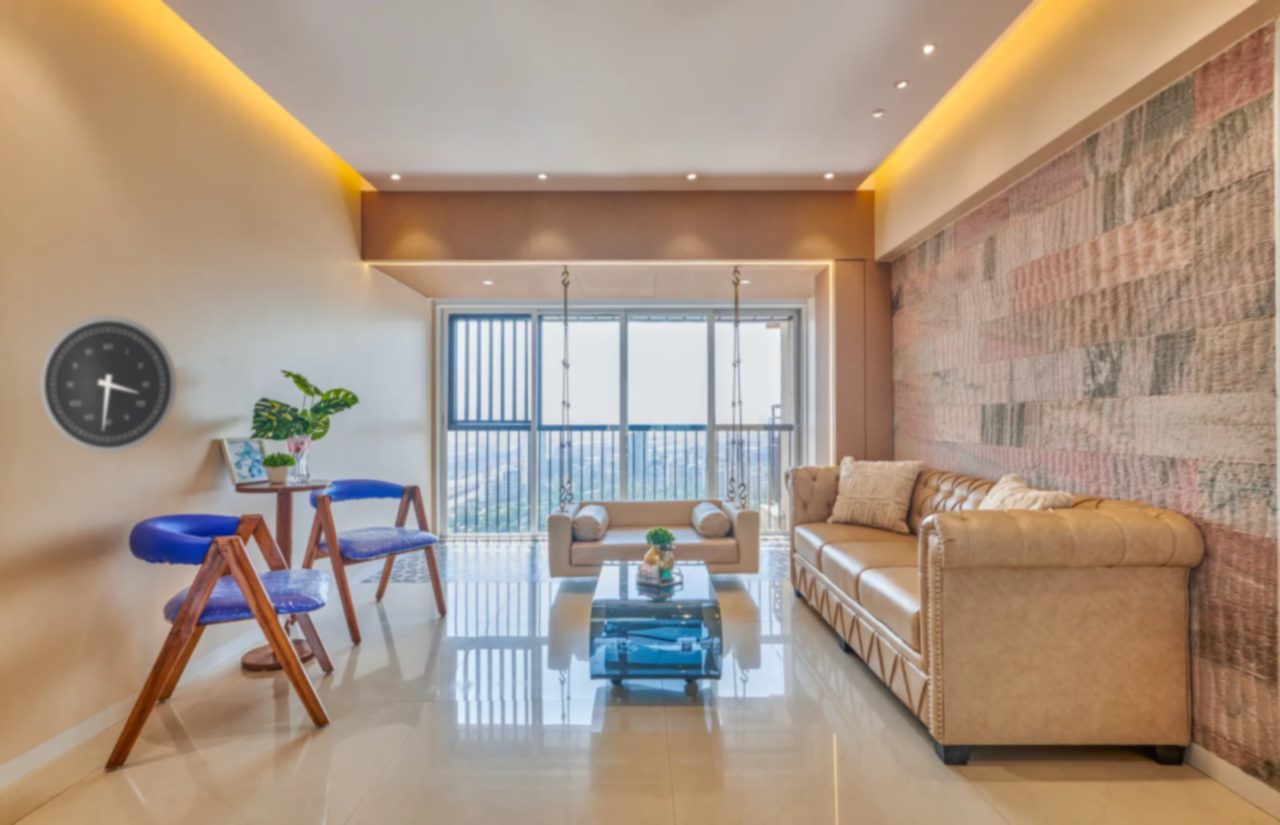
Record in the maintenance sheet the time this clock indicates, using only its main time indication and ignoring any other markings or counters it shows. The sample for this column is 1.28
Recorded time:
3.31
